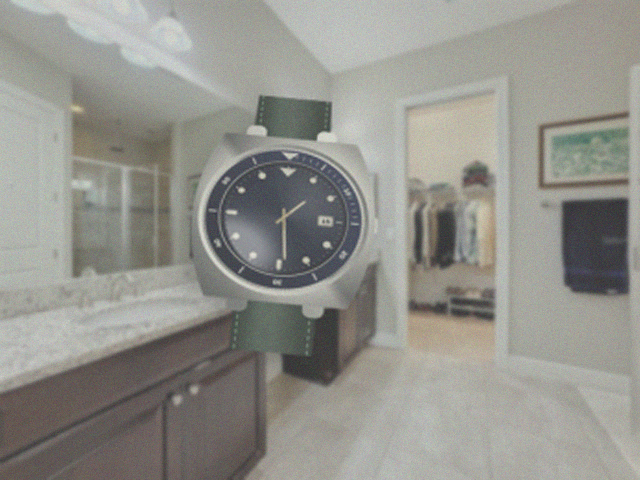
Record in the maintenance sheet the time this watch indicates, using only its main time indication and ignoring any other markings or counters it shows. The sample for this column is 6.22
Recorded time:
1.29
